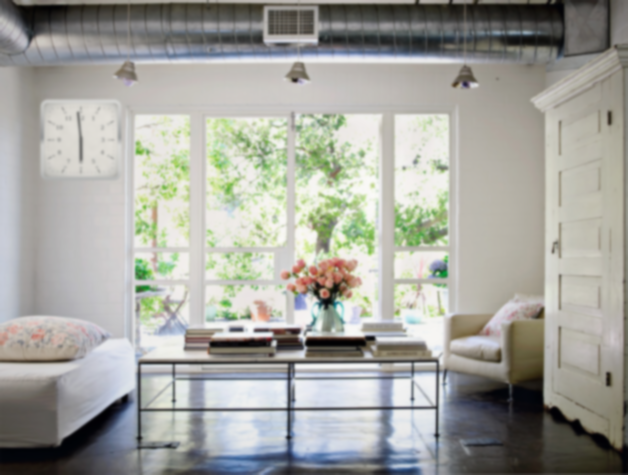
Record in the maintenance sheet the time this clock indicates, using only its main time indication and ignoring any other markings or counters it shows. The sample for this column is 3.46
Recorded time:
5.59
